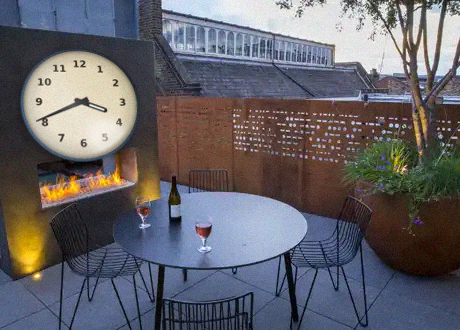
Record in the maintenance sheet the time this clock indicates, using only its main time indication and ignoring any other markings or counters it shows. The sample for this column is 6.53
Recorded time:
3.41
